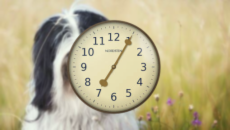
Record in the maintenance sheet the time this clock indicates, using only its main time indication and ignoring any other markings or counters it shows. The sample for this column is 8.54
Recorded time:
7.05
